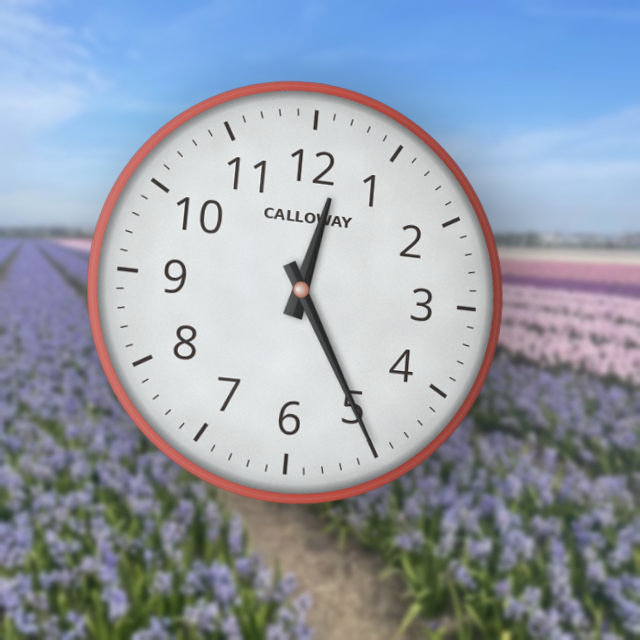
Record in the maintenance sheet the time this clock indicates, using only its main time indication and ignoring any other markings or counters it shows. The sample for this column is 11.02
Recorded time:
12.25
